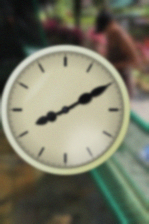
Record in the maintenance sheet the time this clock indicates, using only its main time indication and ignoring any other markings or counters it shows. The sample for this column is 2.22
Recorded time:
8.10
